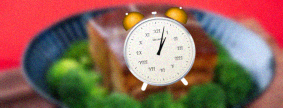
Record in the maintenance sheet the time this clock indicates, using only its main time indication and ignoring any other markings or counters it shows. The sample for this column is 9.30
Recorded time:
1.03
